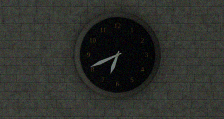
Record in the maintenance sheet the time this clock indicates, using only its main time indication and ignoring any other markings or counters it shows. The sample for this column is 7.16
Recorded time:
6.41
